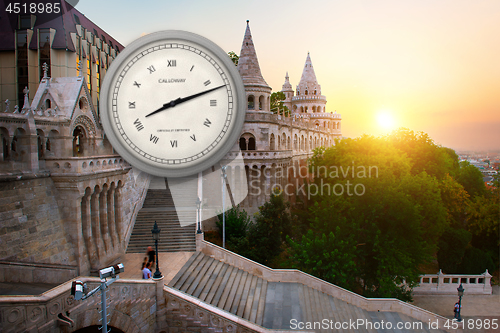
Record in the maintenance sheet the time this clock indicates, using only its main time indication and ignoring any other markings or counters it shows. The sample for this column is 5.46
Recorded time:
8.12
